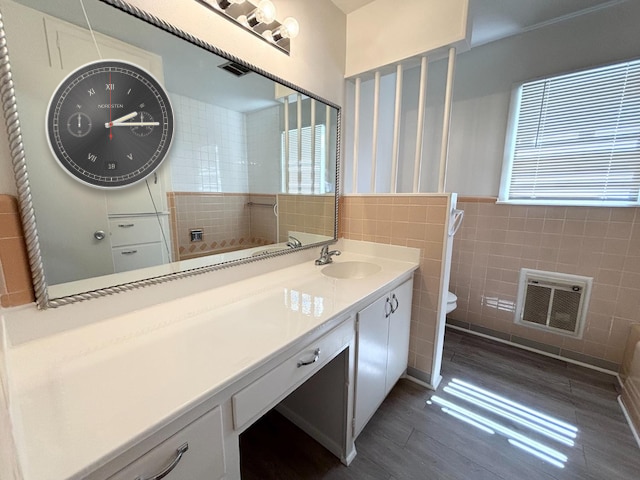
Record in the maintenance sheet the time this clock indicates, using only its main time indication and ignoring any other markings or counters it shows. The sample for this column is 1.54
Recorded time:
2.15
